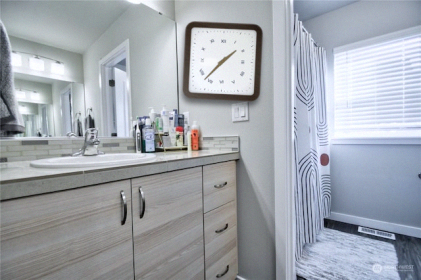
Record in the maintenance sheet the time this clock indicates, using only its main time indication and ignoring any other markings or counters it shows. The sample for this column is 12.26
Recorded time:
1.37
